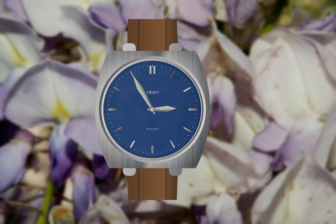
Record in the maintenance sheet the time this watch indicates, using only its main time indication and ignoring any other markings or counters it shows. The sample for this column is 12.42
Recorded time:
2.55
